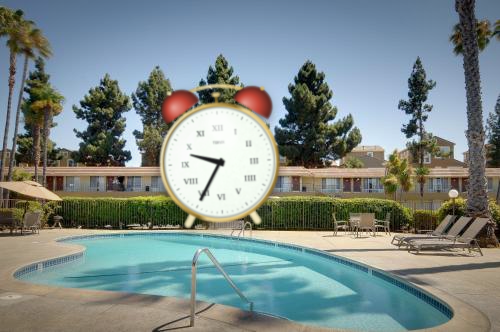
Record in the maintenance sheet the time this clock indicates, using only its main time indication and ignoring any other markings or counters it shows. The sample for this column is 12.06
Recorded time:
9.35
